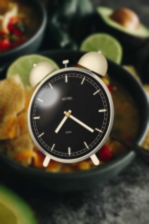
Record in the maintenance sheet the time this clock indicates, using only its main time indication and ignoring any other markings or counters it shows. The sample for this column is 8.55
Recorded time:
7.21
